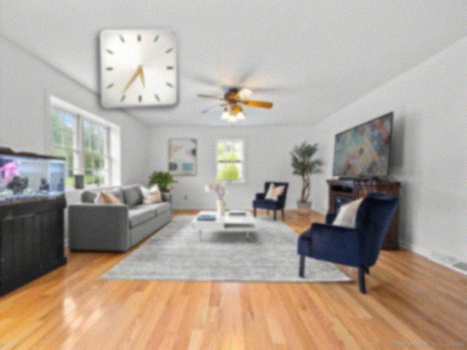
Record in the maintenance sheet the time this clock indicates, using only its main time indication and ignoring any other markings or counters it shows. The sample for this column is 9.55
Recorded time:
5.36
